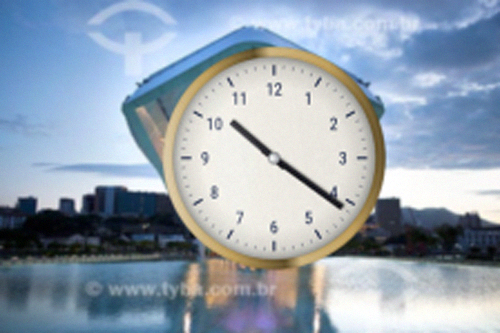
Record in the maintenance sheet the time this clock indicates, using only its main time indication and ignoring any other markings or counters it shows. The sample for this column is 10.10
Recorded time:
10.21
